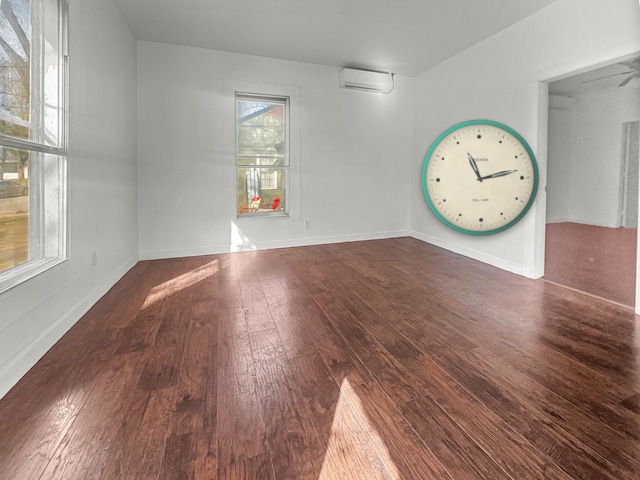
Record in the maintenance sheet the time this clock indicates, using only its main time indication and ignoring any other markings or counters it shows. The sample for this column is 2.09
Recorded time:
11.13
